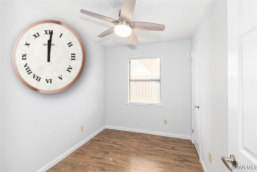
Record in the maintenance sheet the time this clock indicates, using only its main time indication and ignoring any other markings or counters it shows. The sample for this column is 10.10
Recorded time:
12.01
